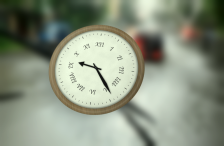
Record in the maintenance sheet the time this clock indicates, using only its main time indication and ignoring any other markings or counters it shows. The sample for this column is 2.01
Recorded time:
9.24
